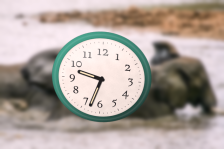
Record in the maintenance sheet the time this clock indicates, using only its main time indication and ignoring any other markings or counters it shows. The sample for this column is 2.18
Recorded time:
9.33
